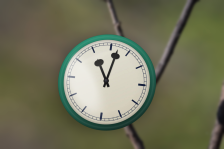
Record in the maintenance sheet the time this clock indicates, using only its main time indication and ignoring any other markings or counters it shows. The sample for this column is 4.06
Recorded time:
11.02
